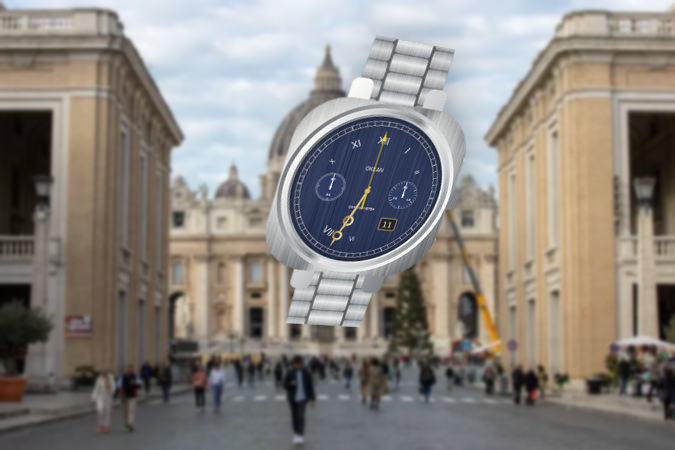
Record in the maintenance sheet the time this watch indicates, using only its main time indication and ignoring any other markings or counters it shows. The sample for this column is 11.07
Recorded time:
6.33
